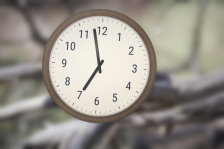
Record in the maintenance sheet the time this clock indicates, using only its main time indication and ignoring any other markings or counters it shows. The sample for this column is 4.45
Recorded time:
6.58
